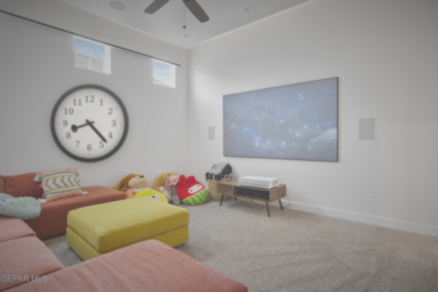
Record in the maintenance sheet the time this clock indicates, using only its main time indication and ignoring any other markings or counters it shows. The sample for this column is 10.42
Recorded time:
8.23
